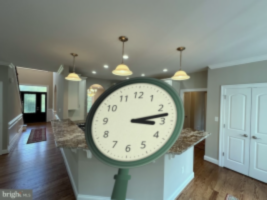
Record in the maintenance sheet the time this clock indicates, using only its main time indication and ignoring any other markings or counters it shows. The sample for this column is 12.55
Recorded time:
3.13
